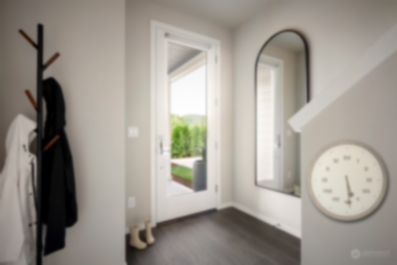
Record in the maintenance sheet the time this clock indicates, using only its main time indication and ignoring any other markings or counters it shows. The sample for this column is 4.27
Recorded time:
5.29
